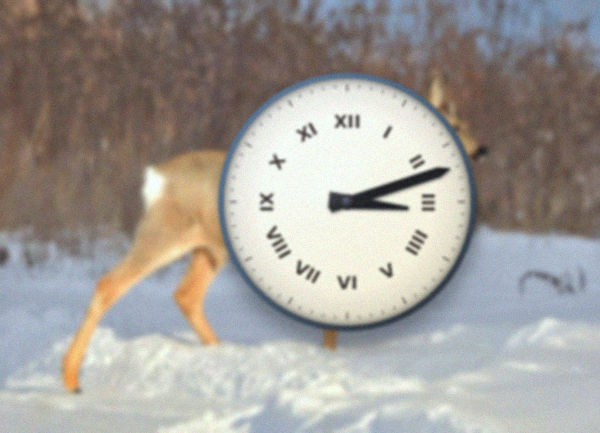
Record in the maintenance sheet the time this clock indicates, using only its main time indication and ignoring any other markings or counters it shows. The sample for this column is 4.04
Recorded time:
3.12
